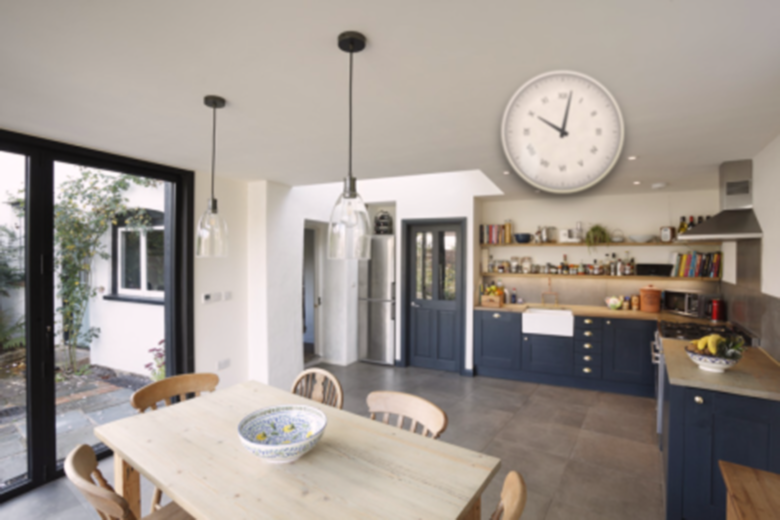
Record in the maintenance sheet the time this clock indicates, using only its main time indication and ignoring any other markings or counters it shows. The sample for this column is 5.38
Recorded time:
10.02
